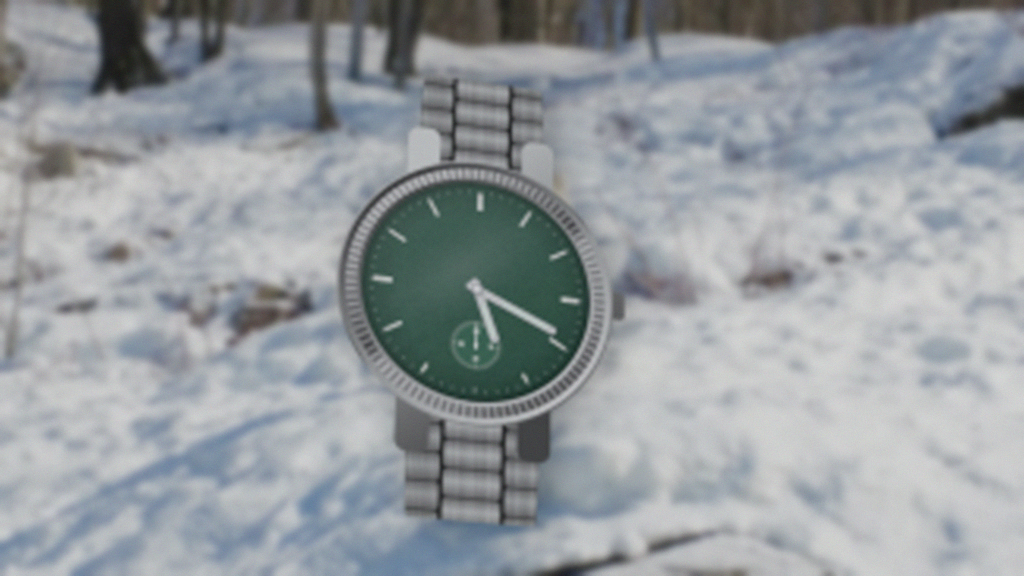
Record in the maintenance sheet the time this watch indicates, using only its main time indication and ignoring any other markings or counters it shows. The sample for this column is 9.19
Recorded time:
5.19
